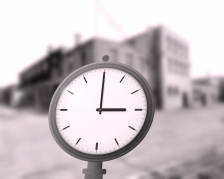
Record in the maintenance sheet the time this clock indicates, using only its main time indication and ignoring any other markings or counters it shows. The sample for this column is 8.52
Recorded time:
3.00
